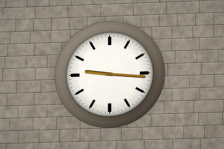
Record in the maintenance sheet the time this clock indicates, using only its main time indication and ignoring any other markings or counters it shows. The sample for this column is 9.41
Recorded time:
9.16
